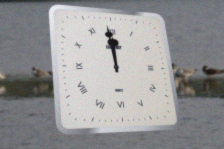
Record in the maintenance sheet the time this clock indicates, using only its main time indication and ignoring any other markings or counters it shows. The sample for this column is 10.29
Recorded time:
11.59
